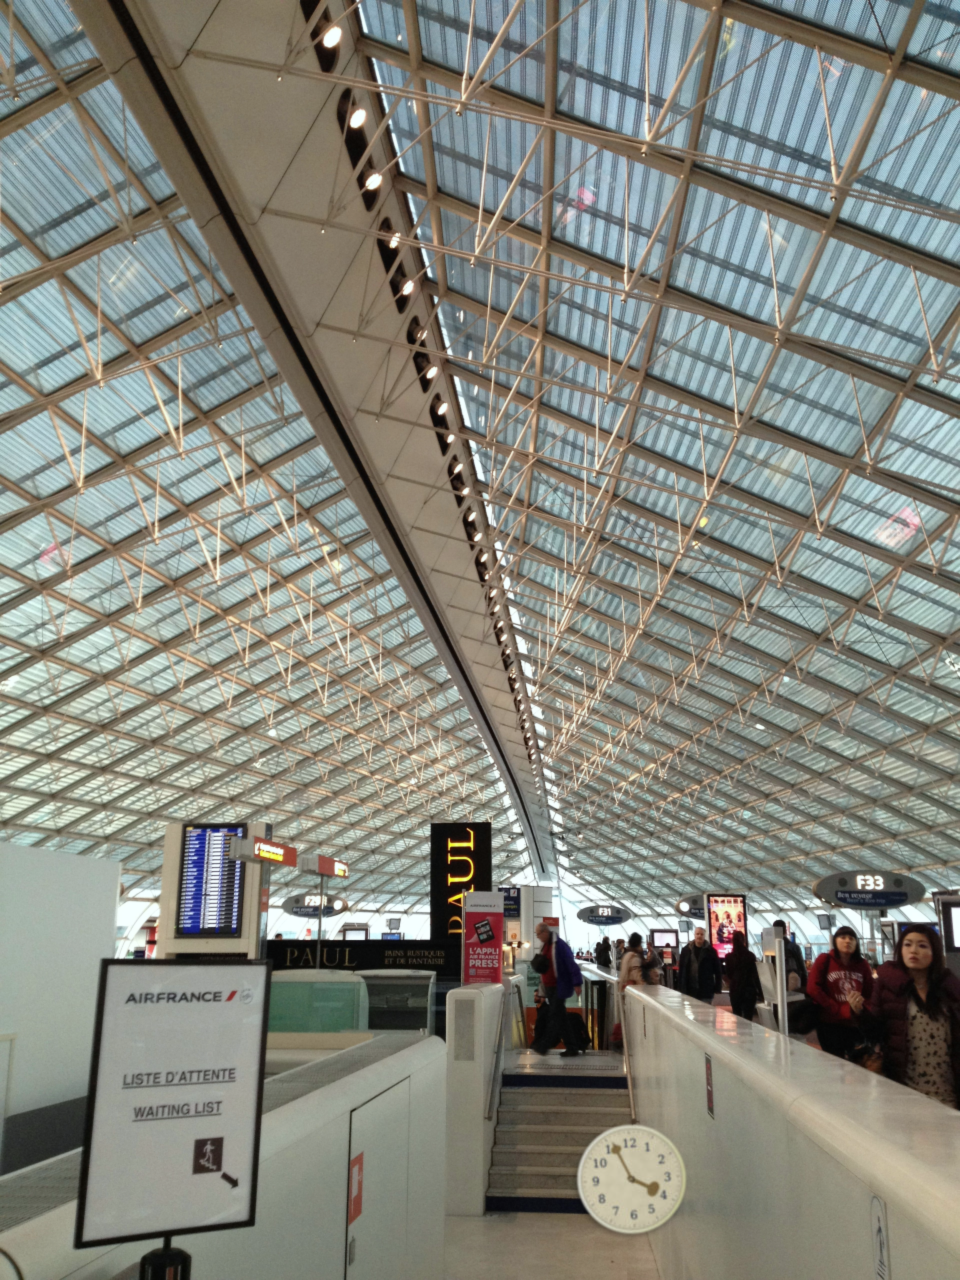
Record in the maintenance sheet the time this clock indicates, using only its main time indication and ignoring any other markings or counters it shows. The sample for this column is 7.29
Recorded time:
3.56
